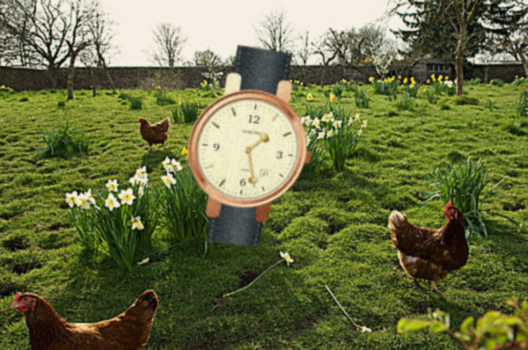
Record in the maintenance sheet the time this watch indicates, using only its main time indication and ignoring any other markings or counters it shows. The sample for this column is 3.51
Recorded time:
1.27
